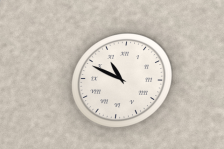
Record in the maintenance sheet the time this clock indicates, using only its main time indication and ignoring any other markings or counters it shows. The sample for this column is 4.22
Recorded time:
10.49
